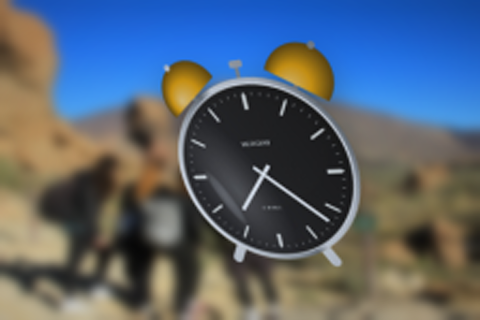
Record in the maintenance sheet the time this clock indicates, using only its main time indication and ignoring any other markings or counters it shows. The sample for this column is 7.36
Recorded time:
7.22
